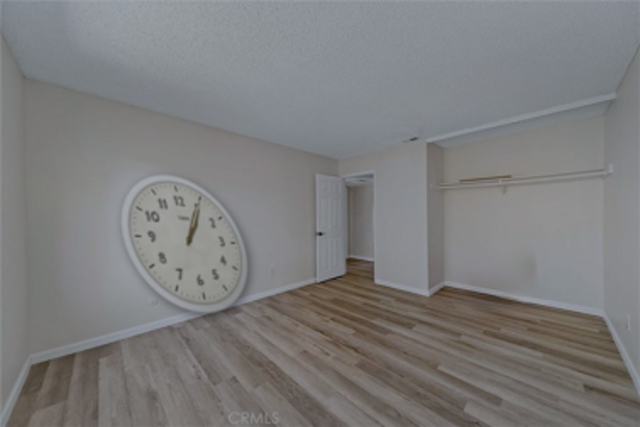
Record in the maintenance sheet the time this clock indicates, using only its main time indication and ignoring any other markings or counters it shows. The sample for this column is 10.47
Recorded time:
1.05
